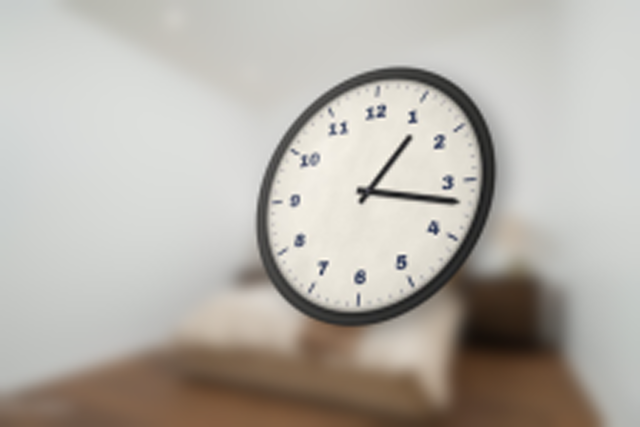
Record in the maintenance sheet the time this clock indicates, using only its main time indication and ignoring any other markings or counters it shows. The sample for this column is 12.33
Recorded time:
1.17
